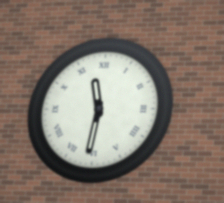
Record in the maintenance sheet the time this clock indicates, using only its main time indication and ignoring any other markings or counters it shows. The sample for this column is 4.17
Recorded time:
11.31
